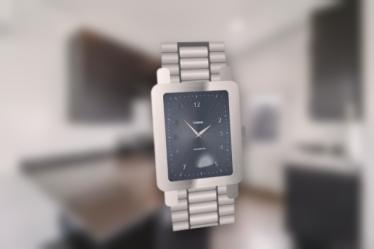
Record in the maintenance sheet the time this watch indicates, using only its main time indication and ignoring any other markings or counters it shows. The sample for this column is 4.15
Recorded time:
1.53
